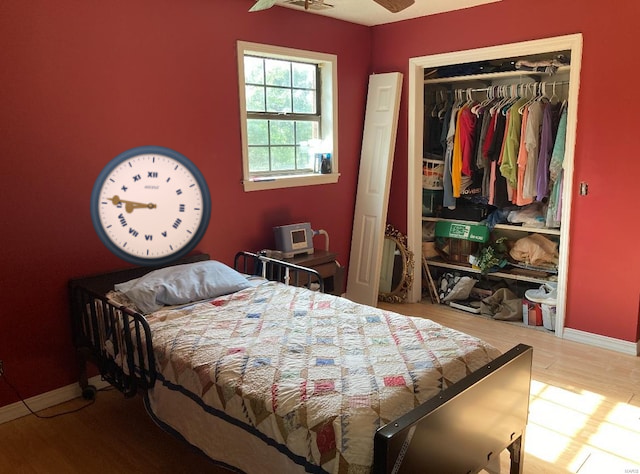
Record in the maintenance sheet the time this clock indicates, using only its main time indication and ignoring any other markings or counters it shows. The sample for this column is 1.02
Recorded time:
8.46
